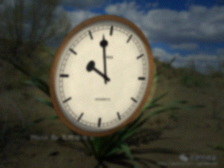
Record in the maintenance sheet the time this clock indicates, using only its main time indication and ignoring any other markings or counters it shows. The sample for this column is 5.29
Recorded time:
9.58
